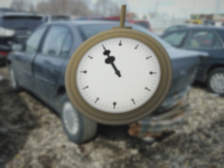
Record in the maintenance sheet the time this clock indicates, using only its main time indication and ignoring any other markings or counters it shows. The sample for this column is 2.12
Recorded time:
10.55
